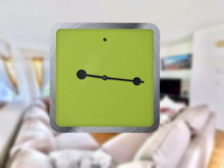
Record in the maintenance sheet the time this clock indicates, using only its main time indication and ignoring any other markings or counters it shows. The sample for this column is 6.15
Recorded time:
9.16
